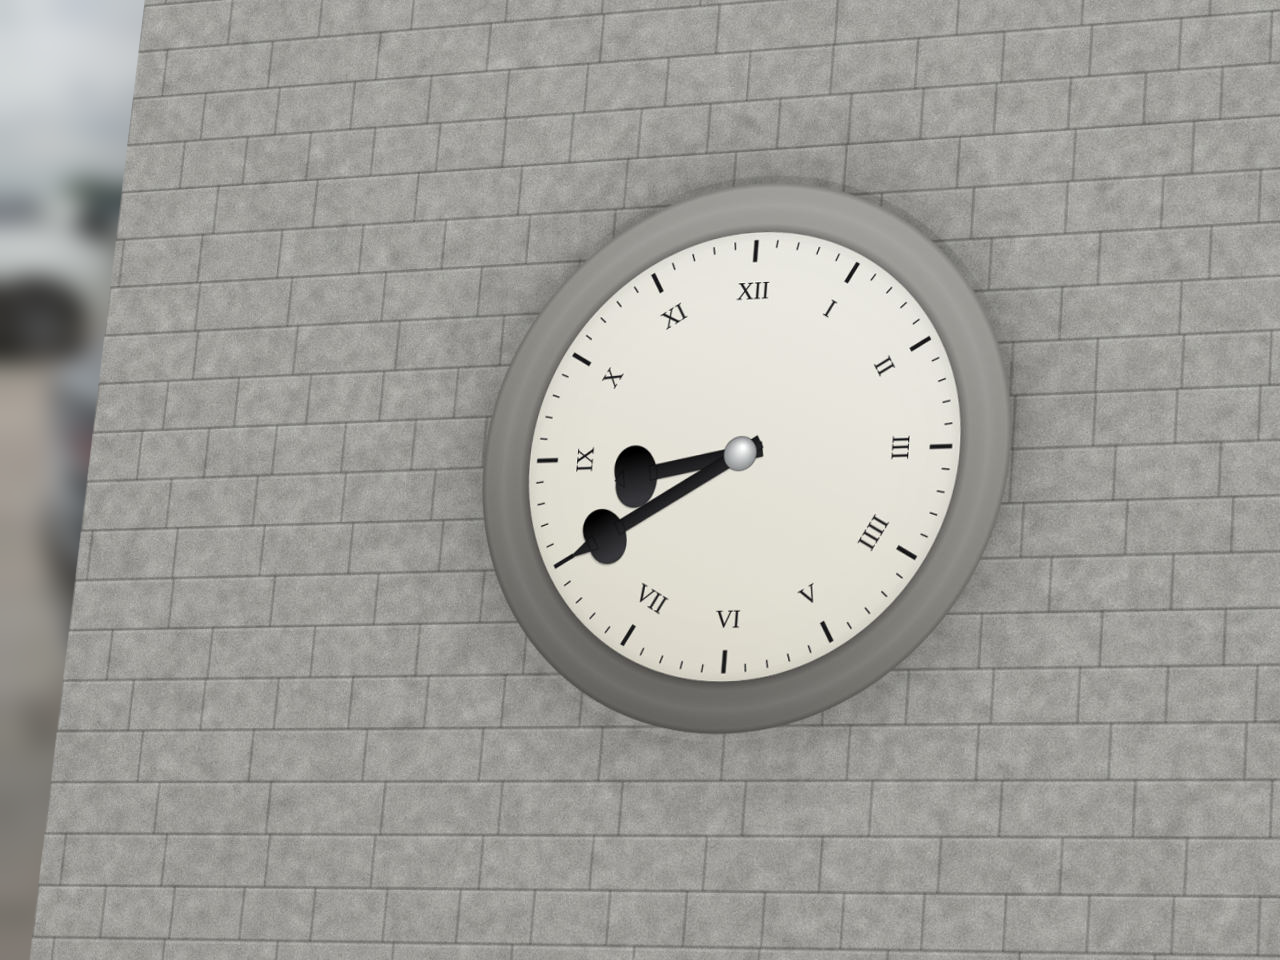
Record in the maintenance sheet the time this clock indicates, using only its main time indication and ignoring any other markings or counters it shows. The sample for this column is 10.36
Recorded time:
8.40
